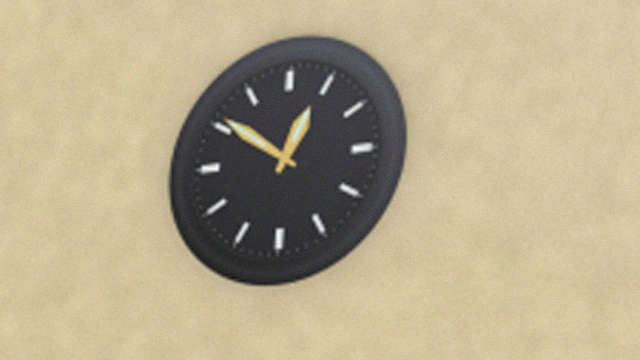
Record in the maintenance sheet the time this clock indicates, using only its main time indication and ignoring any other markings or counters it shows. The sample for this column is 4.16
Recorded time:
12.51
